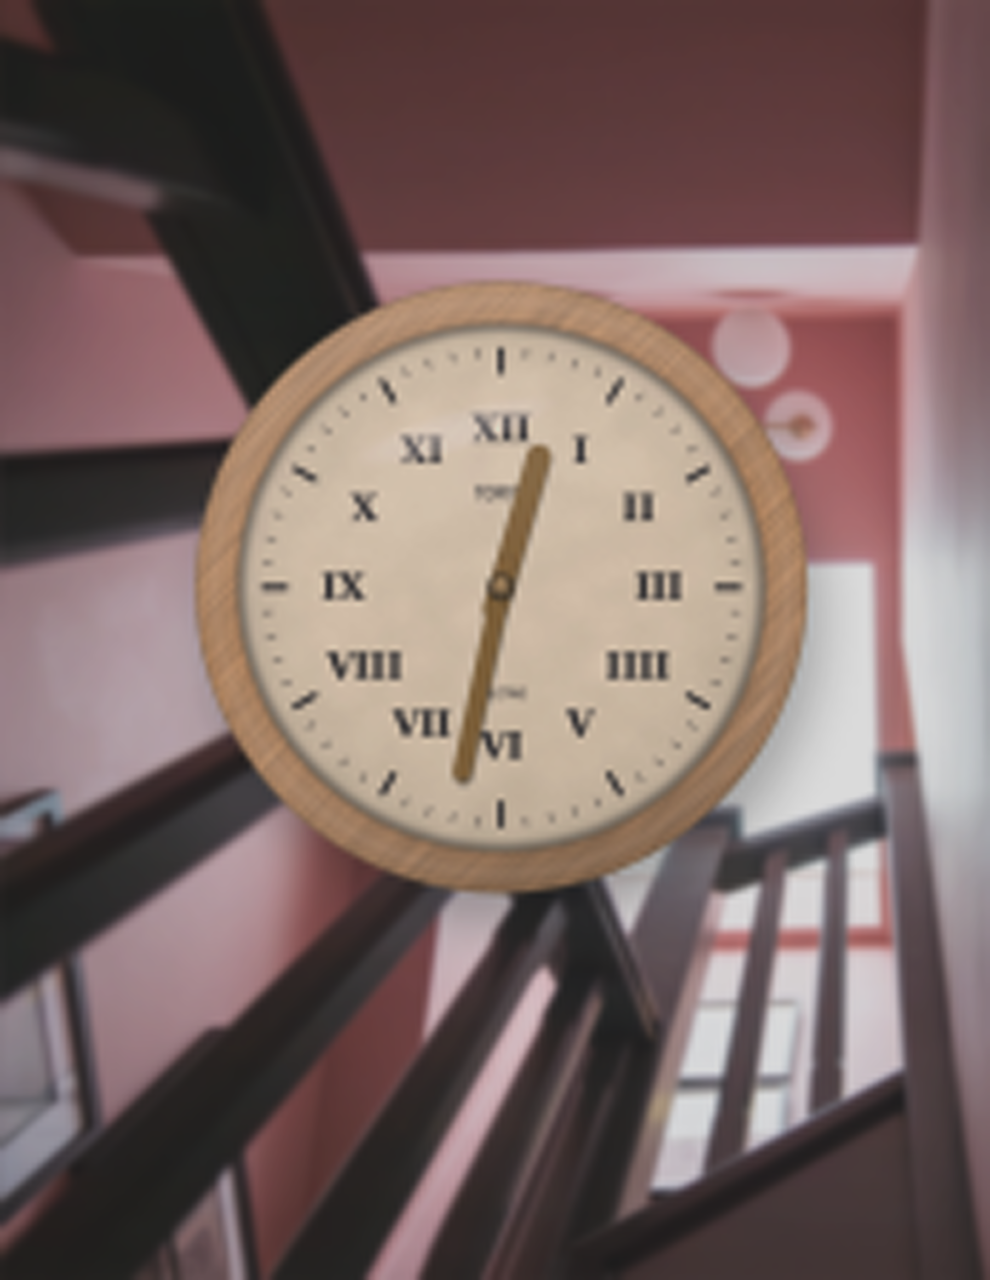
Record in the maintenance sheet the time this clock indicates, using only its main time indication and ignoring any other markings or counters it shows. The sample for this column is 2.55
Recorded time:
12.32
